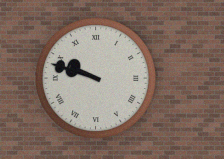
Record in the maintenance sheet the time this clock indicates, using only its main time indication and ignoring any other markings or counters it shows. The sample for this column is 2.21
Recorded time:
9.48
